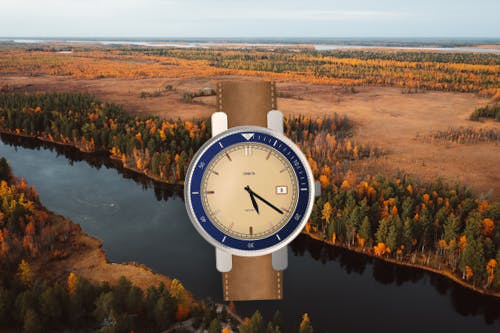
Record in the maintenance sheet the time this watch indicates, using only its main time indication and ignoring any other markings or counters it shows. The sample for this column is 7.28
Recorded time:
5.21
